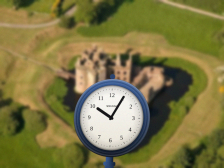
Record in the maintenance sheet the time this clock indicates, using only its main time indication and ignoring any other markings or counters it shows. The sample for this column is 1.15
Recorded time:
10.05
